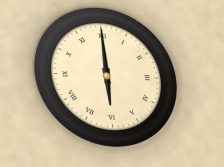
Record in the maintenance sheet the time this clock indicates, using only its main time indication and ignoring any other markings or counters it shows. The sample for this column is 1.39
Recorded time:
6.00
